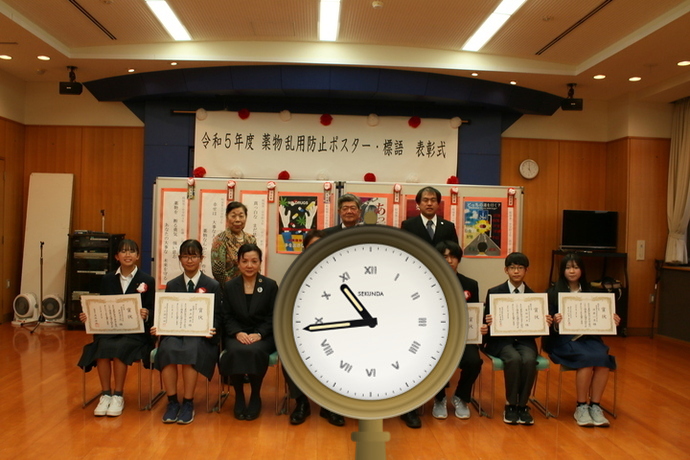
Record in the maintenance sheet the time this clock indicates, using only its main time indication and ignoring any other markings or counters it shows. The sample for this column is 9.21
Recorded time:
10.44
